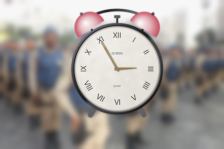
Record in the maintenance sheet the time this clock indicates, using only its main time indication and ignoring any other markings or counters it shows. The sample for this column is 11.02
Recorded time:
2.55
